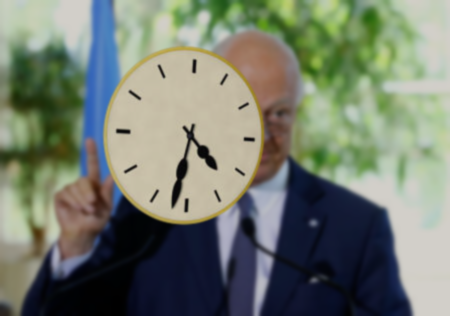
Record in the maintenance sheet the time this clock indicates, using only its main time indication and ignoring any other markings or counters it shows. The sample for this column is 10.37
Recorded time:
4.32
